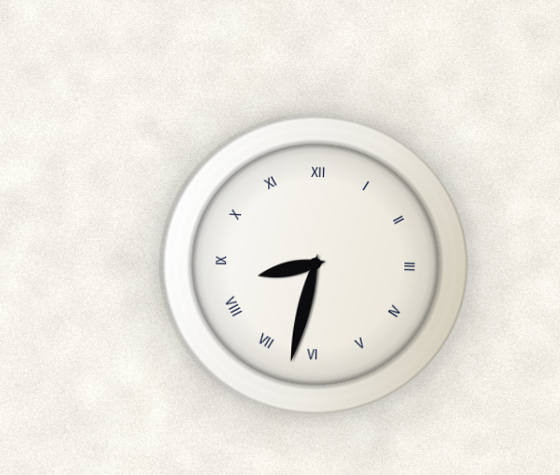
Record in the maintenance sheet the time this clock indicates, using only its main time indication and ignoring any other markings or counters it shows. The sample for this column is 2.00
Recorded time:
8.32
